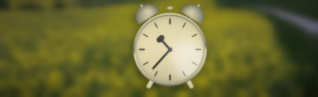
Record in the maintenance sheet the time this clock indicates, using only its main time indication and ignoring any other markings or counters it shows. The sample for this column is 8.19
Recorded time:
10.37
